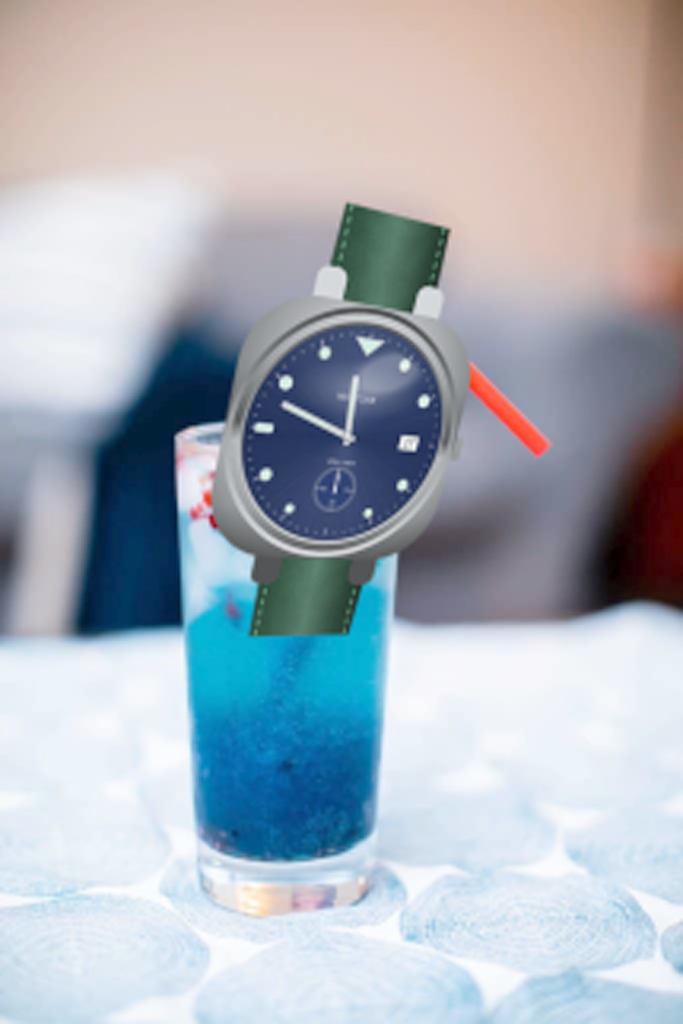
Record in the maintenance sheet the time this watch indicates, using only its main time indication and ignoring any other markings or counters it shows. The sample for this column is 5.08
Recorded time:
11.48
